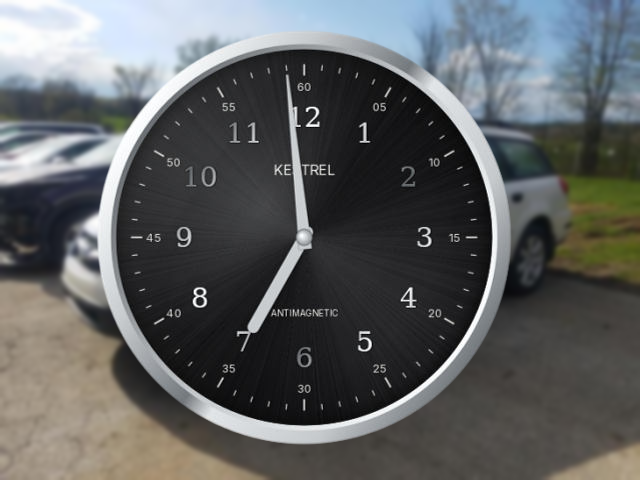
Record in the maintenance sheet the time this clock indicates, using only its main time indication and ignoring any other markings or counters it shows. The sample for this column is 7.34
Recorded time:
6.59
